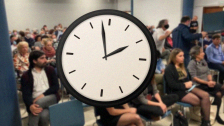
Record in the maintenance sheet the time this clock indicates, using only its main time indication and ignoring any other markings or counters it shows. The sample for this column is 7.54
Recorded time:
1.58
